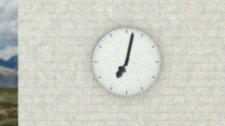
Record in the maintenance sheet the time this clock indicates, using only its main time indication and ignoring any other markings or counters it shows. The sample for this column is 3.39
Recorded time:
7.02
